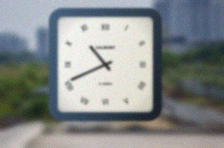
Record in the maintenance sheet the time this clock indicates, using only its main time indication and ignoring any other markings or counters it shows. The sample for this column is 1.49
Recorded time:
10.41
